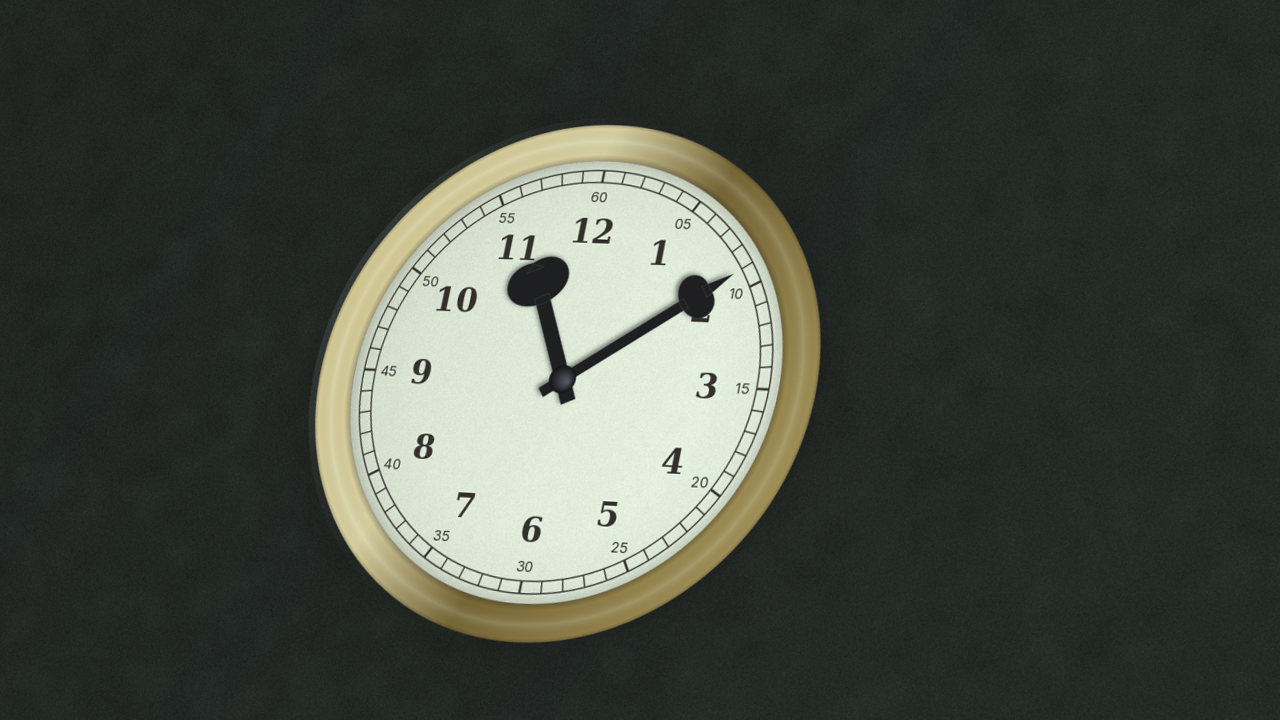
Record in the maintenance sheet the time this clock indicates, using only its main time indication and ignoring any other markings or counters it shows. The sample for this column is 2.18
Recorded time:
11.09
